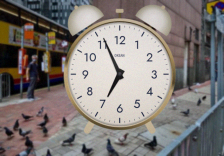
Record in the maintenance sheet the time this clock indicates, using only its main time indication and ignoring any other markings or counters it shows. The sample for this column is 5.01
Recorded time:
6.56
